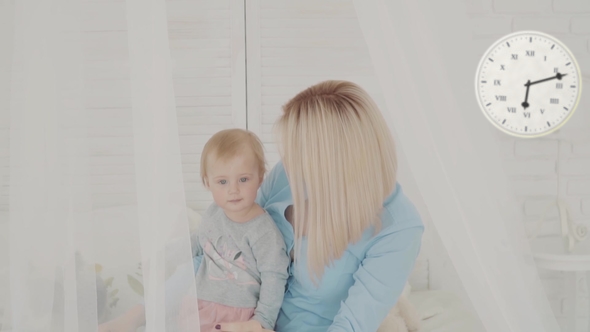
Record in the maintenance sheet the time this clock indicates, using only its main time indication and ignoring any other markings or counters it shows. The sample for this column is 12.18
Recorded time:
6.12
